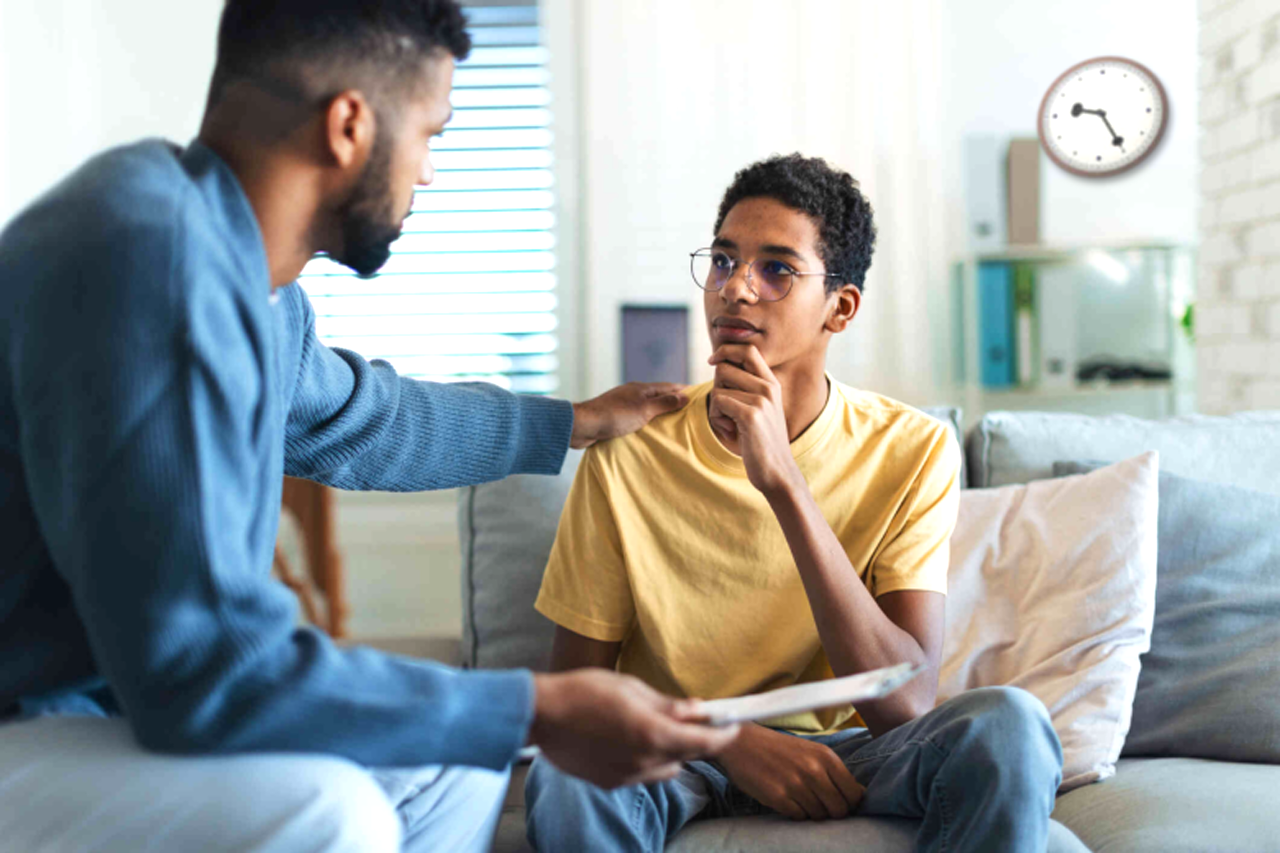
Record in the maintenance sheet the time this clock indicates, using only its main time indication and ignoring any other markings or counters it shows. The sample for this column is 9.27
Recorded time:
9.25
